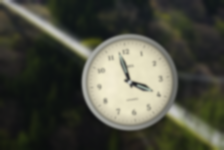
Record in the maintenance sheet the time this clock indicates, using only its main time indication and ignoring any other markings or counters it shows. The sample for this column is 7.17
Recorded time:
3.58
